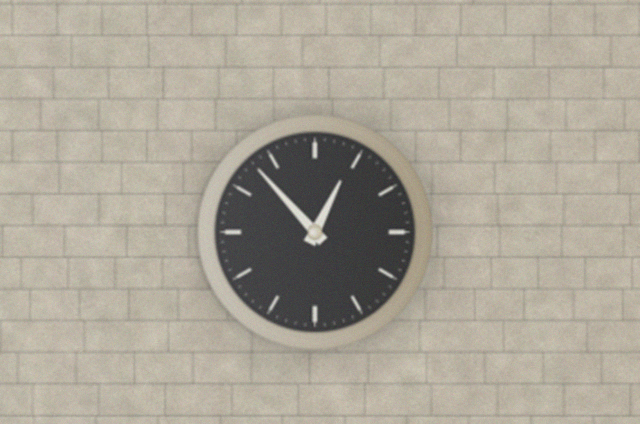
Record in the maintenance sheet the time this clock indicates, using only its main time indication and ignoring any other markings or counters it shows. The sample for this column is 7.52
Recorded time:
12.53
